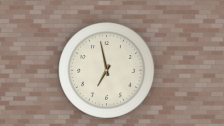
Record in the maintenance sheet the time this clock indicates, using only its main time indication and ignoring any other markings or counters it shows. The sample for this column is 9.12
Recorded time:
6.58
